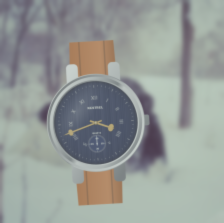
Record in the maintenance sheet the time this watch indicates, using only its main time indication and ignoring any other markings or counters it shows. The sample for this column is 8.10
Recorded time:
3.42
